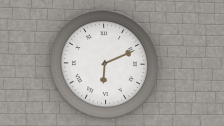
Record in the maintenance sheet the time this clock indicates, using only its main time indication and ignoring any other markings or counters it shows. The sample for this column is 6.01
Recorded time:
6.11
